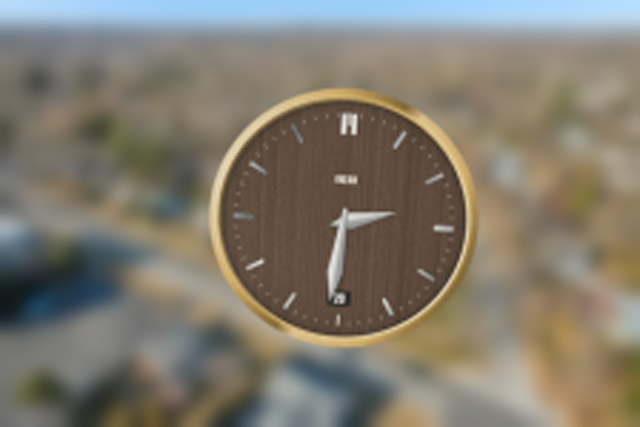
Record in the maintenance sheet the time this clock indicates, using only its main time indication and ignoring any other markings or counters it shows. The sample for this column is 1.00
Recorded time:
2.31
